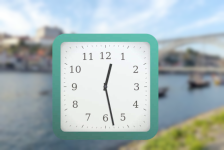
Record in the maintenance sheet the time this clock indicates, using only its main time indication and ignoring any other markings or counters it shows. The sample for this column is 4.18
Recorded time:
12.28
